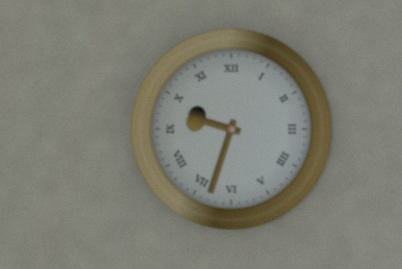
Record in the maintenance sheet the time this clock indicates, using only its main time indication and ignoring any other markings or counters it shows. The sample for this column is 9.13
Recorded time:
9.33
